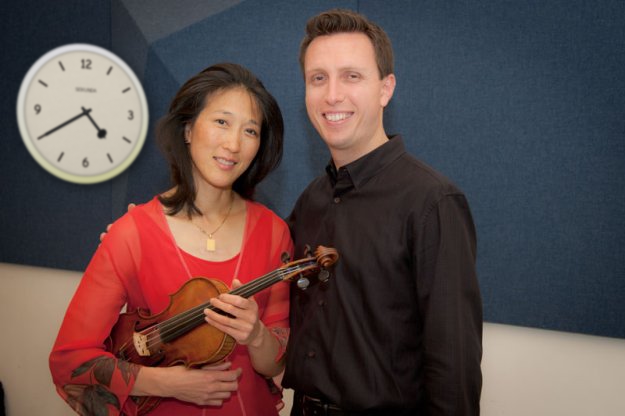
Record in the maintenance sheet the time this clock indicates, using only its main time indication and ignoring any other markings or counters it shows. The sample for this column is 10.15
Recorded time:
4.40
